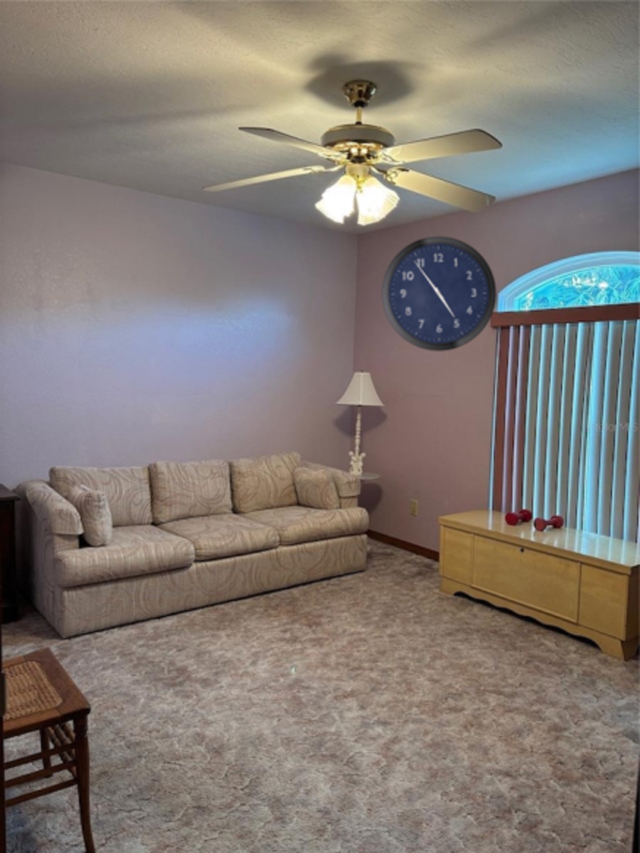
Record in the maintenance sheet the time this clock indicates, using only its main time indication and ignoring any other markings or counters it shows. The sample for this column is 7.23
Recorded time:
4.54
